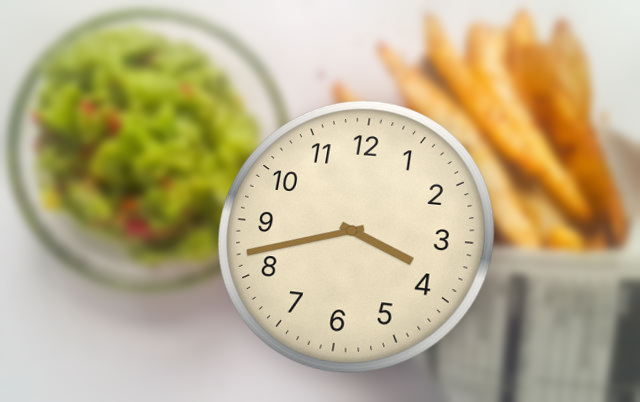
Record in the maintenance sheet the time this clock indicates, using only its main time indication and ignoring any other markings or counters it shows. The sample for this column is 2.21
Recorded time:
3.42
